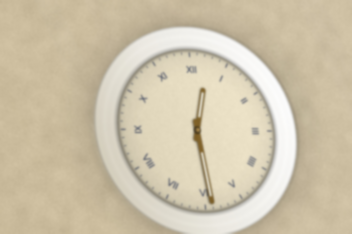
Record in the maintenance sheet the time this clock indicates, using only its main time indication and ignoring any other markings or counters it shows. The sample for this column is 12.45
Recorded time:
12.29
